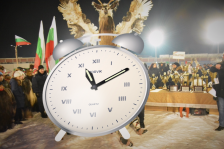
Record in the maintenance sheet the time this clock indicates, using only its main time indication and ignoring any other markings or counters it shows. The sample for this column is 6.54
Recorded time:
11.10
